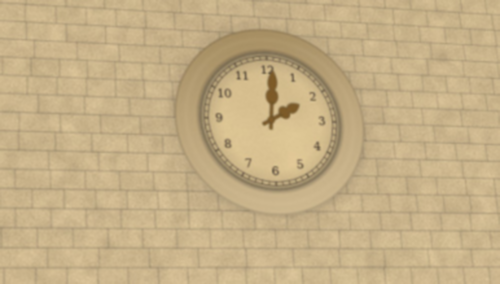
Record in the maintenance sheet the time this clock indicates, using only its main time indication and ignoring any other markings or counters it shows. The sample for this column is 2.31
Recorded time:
2.01
